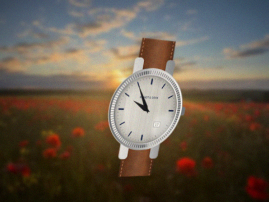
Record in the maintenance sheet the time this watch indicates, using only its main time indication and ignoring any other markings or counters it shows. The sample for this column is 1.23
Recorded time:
9.55
